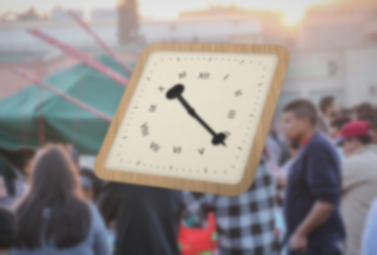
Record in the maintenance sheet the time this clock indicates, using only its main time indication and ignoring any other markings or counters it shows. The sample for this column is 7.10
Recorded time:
10.21
